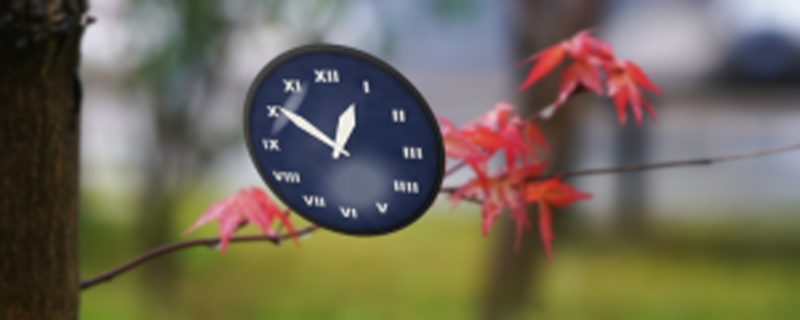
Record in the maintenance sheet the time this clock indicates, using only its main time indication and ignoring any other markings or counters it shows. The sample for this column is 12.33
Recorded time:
12.51
